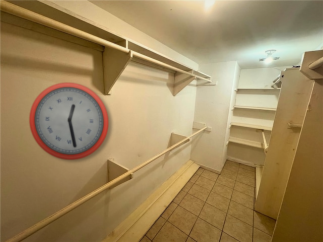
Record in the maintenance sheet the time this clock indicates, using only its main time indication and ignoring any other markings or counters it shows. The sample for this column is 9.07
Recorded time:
12.28
